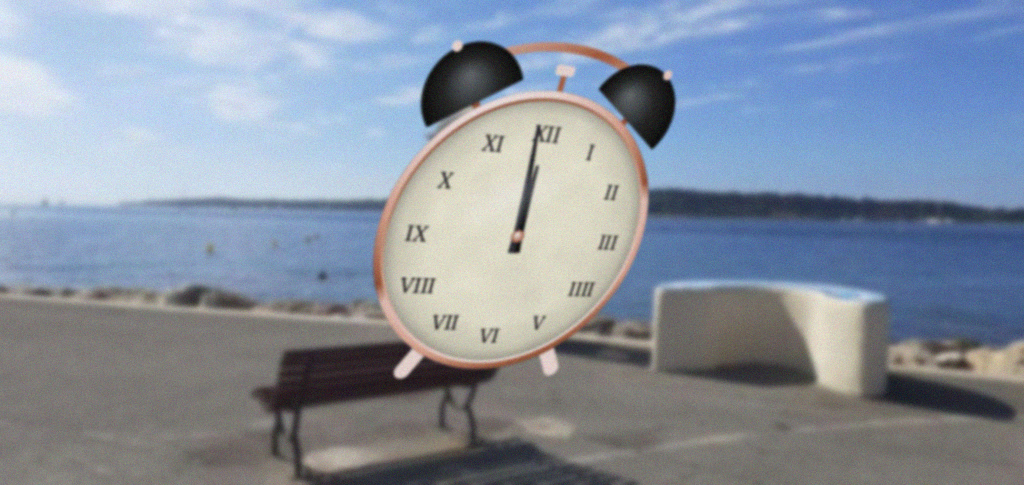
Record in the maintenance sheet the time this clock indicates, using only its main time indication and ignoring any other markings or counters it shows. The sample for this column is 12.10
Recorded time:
11.59
